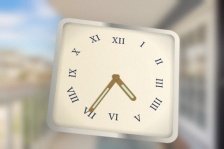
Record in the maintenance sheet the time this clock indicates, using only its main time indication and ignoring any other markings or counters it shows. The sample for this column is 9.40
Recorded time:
4.35
